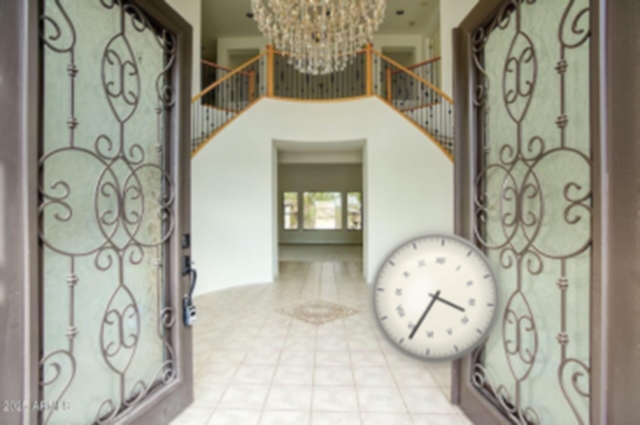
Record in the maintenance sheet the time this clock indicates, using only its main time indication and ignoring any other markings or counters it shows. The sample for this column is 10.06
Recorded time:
3.34
